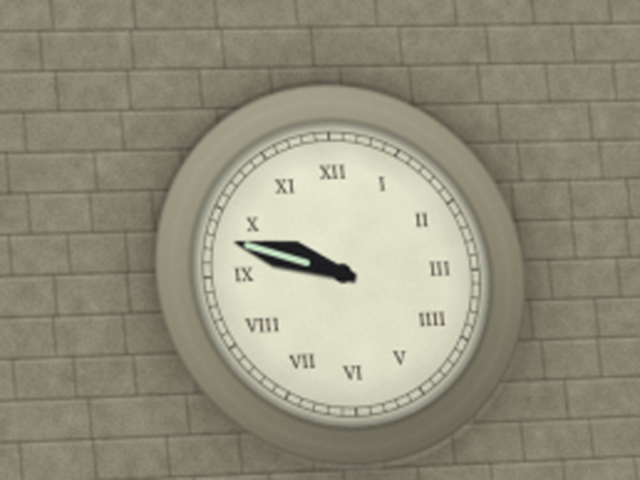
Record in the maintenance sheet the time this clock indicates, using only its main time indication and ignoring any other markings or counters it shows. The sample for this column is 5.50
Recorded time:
9.48
